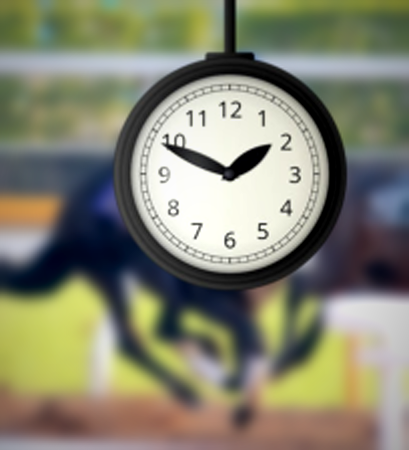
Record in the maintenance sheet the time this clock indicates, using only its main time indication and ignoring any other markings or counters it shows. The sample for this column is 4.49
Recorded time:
1.49
